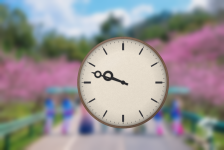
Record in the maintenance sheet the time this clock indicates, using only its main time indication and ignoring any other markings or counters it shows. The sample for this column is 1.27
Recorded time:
9.48
